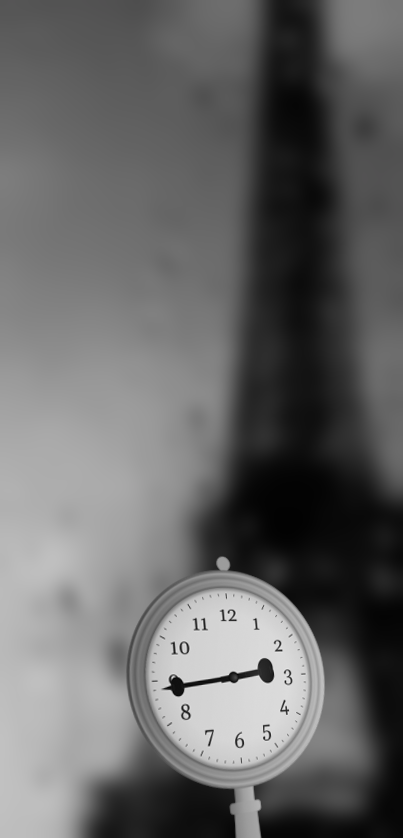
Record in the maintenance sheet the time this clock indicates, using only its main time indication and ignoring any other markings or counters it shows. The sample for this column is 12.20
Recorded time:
2.44
